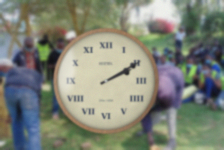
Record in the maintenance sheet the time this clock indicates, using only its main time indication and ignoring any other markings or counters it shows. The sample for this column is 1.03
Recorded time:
2.10
